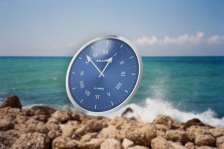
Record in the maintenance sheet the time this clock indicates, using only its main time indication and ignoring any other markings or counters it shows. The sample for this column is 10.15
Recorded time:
12.52
